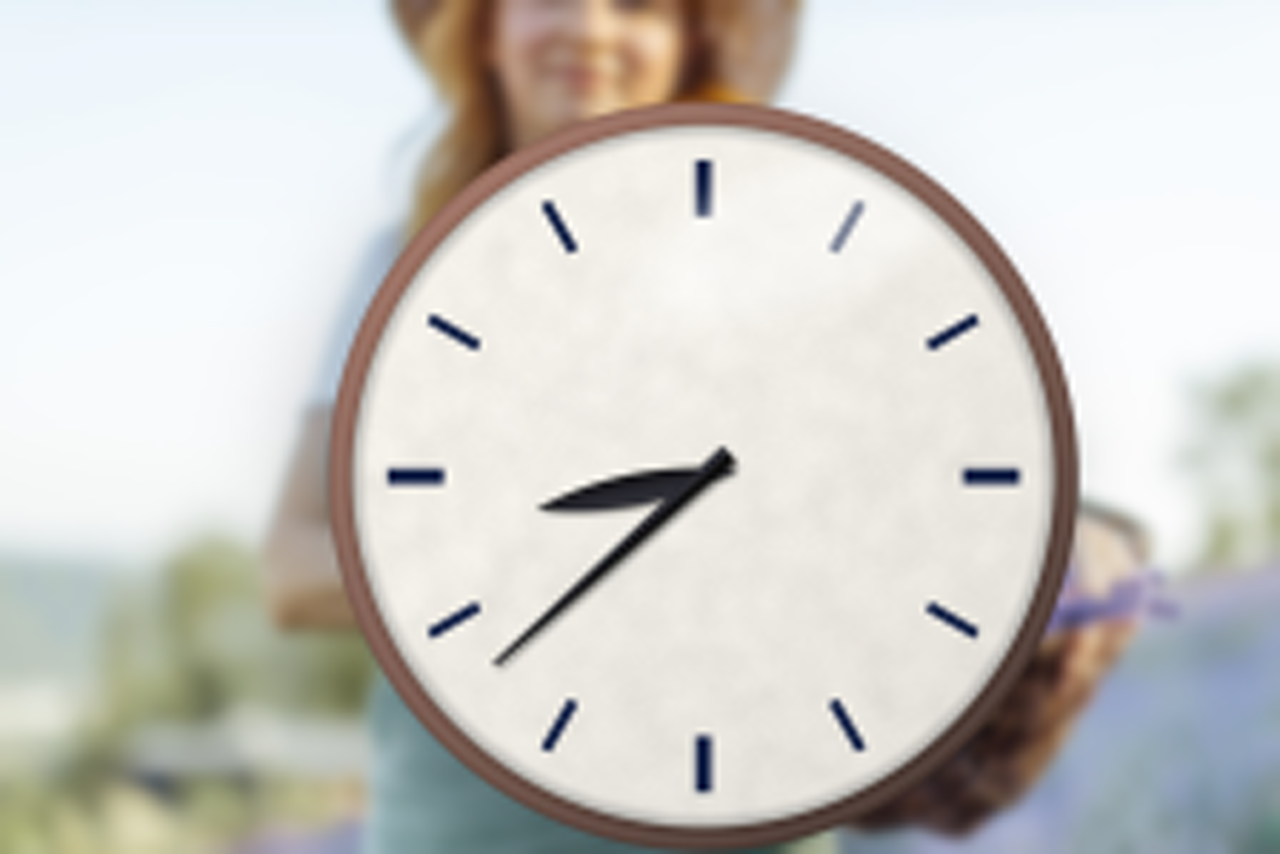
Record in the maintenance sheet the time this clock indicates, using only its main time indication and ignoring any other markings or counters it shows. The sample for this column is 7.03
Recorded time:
8.38
